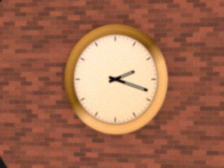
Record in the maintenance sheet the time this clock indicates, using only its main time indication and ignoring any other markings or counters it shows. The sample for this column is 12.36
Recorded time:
2.18
